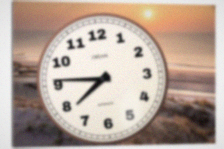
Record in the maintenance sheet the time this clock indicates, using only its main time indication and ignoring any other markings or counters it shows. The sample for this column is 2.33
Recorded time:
7.46
